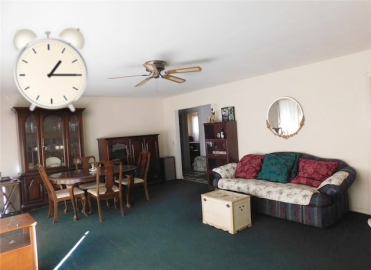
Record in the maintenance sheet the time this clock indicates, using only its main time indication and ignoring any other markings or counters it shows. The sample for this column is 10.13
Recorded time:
1.15
